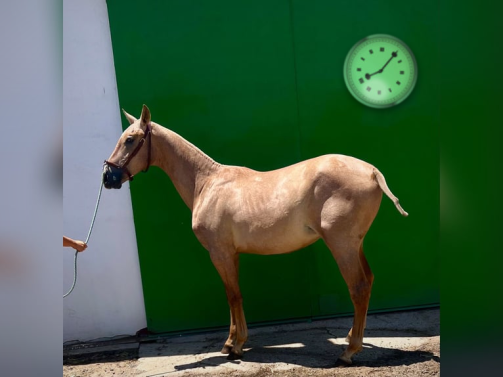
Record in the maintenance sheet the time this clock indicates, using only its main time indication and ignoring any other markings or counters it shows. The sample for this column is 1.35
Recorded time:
8.06
